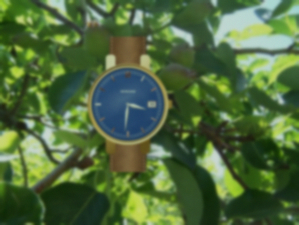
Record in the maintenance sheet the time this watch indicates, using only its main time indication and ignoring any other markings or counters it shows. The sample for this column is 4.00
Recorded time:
3.31
